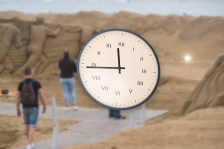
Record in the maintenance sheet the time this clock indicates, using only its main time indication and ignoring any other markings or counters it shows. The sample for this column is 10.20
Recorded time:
11.44
